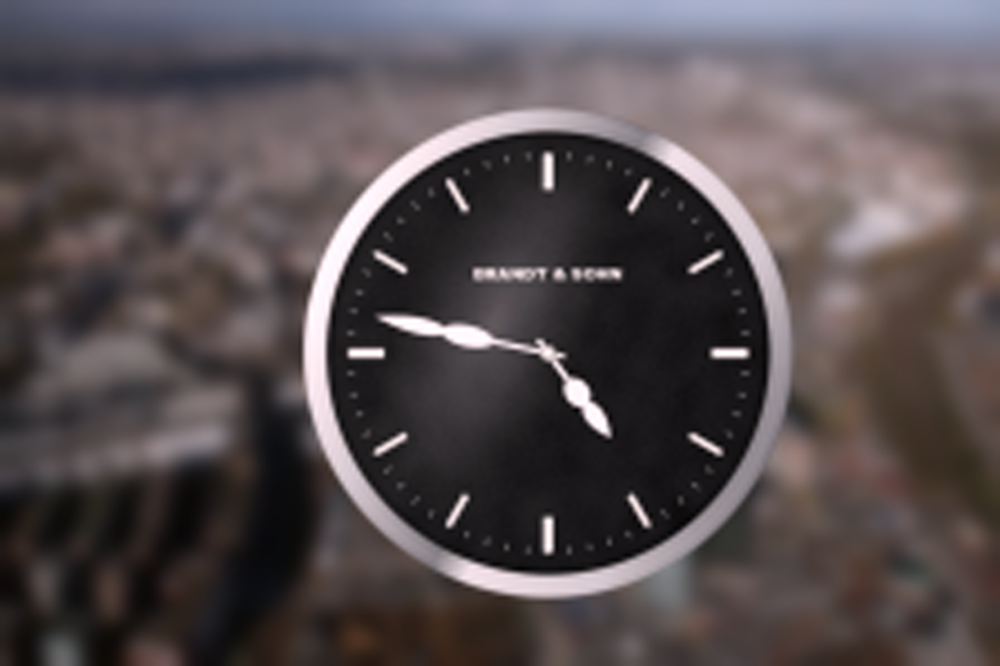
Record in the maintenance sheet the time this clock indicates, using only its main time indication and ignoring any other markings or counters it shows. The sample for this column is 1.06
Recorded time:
4.47
